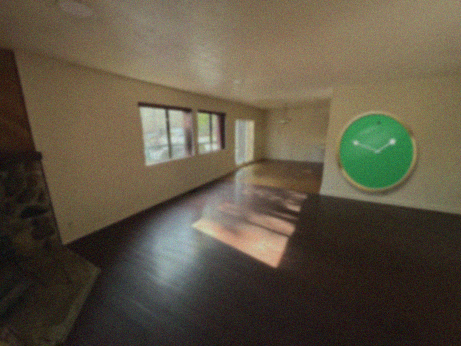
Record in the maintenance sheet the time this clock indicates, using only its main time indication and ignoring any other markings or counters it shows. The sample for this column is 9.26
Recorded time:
1.48
